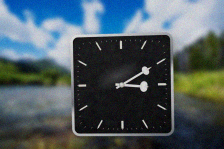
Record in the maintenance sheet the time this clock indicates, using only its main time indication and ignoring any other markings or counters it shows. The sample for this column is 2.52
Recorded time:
3.10
